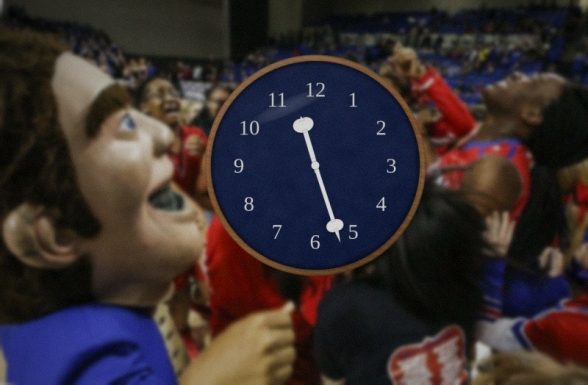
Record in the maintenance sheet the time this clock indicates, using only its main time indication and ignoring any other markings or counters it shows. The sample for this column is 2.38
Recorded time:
11.27
